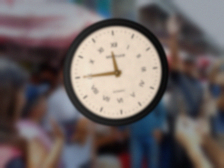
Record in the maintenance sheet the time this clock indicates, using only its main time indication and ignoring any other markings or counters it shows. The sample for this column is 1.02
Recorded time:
11.45
